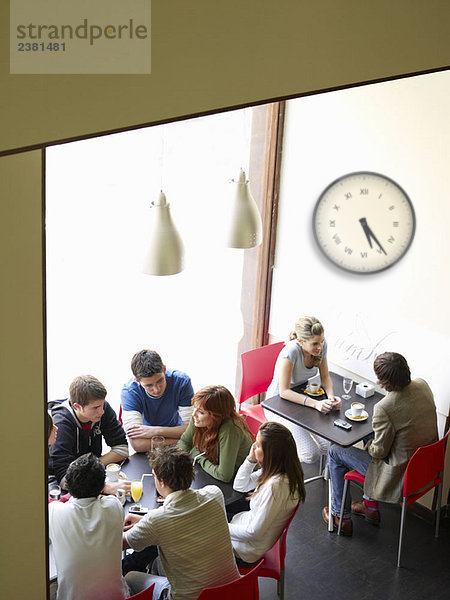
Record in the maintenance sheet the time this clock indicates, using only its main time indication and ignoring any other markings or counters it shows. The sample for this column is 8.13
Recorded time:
5.24
